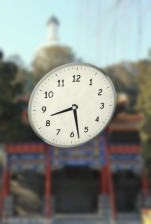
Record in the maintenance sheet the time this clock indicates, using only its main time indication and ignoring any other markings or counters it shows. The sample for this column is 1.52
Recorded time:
8.28
